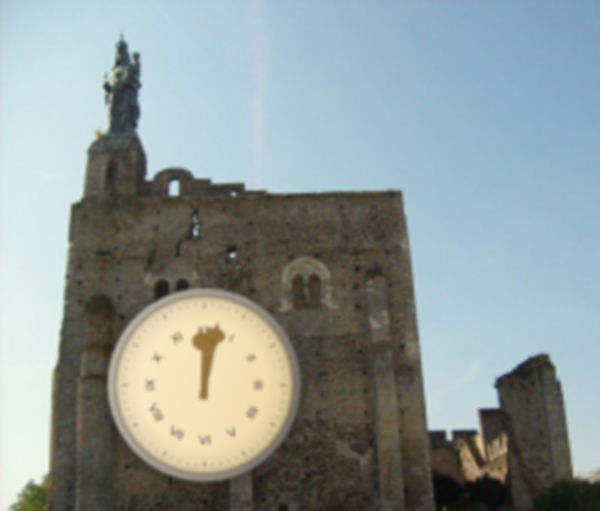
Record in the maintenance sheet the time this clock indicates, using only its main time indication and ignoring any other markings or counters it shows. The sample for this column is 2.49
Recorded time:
12.02
